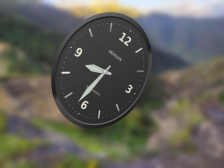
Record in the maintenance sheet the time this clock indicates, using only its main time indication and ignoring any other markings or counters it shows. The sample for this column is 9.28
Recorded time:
8.32
